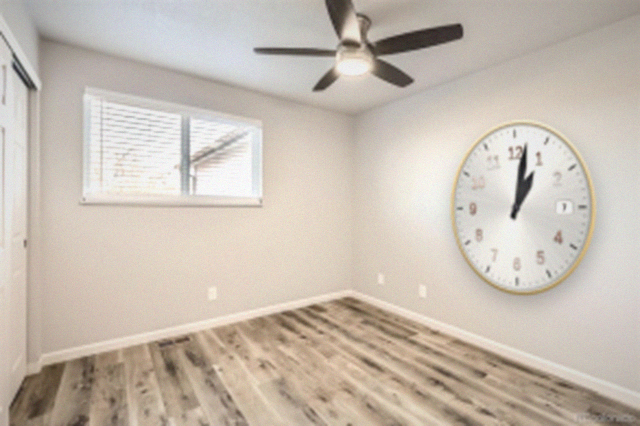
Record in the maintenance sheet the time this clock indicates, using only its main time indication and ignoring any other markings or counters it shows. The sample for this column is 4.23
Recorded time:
1.02
